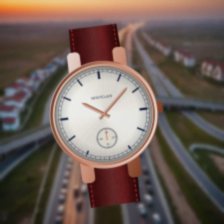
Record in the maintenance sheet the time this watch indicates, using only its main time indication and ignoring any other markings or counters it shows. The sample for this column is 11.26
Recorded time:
10.08
